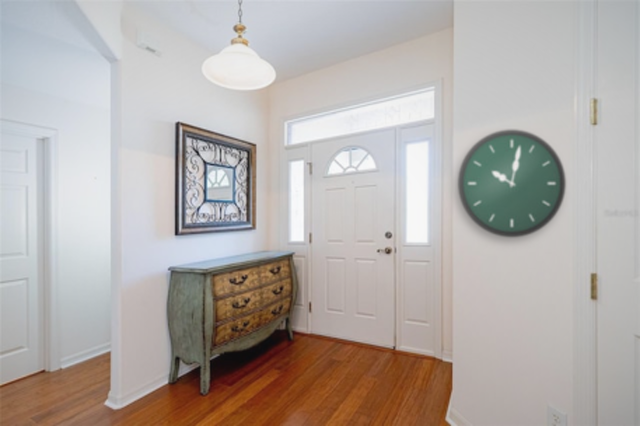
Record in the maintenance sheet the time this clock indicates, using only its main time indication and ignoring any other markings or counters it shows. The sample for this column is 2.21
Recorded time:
10.02
